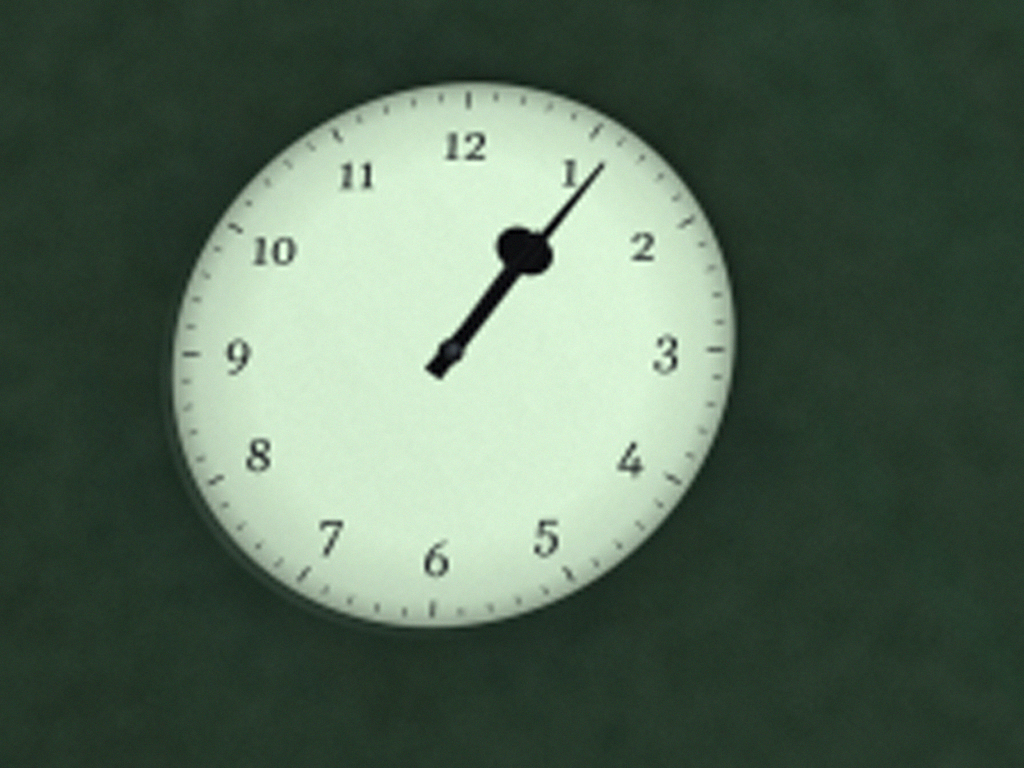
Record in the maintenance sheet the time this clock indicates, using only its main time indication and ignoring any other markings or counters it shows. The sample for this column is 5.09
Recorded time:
1.06
